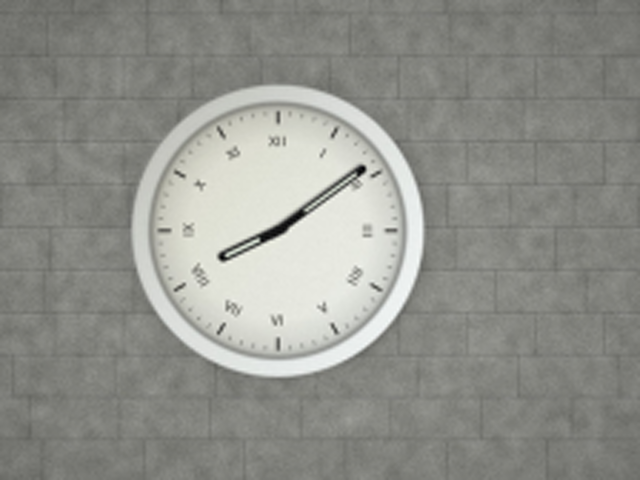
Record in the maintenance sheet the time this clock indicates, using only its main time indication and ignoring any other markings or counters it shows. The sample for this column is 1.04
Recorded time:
8.09
